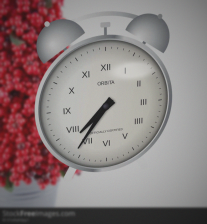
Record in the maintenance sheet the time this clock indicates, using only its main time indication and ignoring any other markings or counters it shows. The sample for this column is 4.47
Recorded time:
7.36
